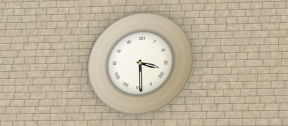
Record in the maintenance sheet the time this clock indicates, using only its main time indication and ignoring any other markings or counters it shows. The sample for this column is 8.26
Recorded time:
3.29
